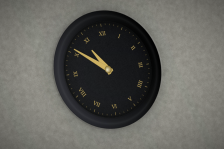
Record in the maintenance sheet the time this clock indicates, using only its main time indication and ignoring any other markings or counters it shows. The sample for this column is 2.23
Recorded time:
10.51
